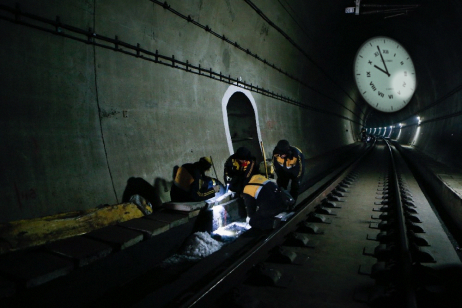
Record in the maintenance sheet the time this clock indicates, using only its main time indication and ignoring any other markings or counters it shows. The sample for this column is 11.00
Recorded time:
9.57
